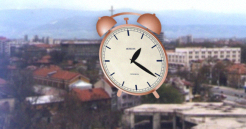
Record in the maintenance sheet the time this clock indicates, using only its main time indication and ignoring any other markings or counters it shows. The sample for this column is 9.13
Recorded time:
1.21
